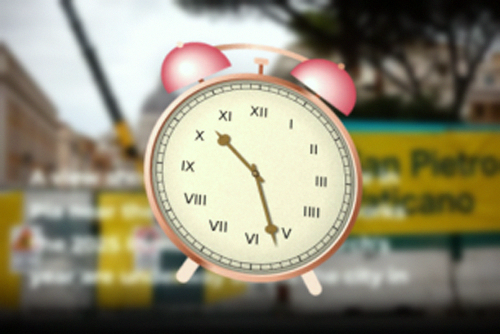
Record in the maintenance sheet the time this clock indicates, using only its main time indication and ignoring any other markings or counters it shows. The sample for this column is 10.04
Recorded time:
10.27
